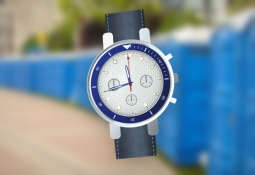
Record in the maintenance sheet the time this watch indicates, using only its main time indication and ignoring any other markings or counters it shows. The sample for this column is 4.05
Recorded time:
11.43
